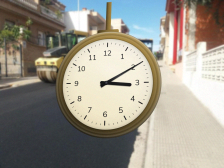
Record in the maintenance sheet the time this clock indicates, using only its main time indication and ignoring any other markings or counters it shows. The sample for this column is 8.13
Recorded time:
3.10
